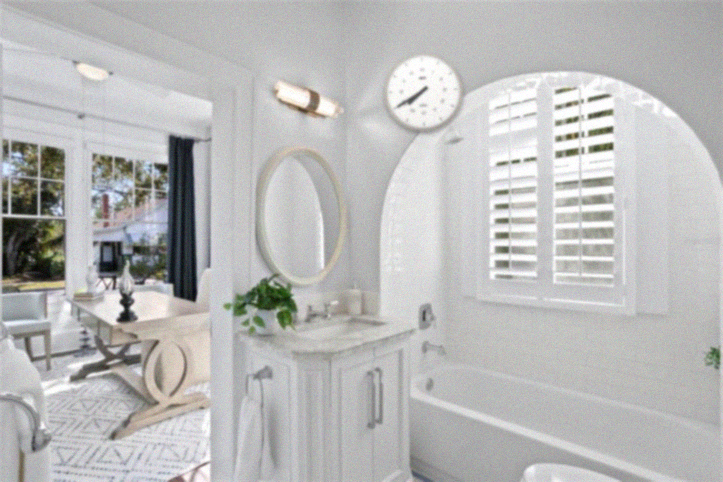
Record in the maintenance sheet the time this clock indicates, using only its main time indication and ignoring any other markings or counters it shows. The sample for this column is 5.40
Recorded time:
7.40
